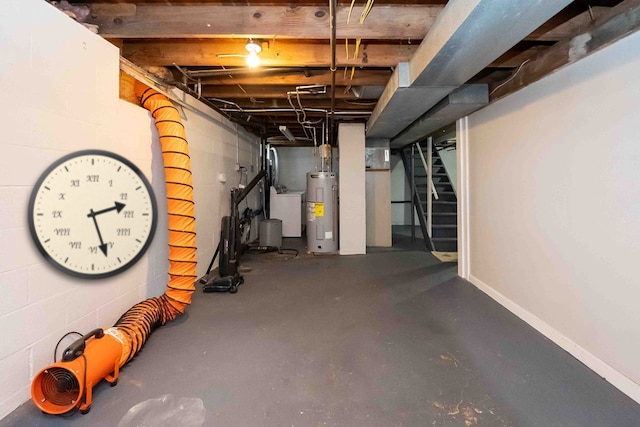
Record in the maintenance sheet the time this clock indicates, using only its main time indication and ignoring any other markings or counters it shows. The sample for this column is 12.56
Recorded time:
2.27
